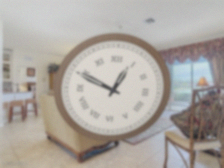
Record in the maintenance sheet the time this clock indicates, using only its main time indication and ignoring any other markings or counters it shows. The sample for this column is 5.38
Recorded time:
12.49
